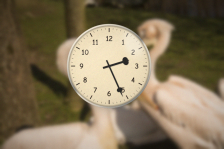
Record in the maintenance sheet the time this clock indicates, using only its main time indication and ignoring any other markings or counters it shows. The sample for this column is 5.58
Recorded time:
2.26
